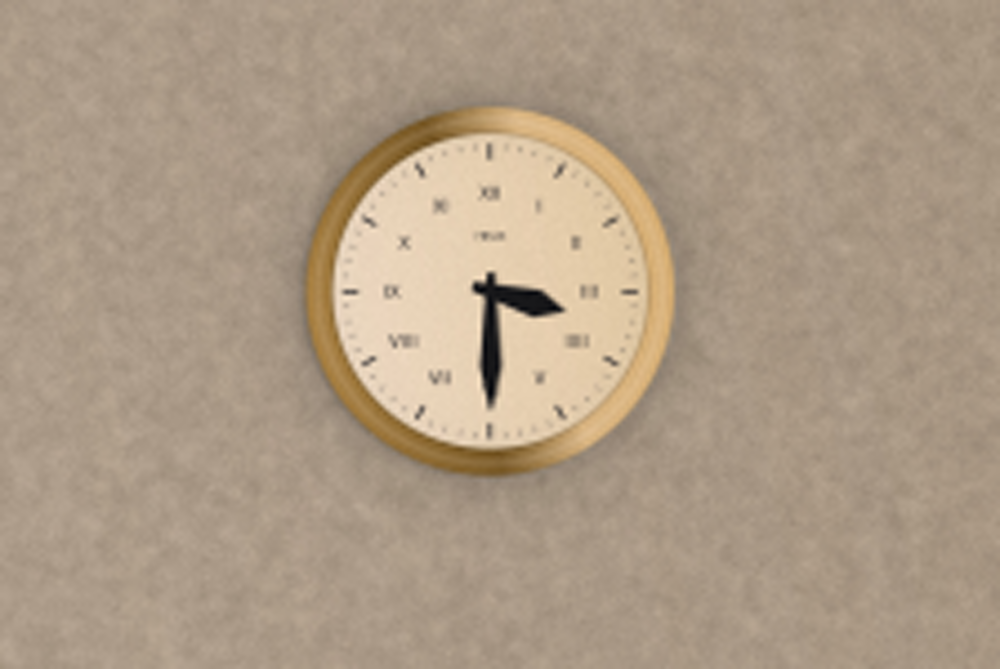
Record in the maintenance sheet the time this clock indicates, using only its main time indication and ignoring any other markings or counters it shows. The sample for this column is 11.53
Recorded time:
3.30
